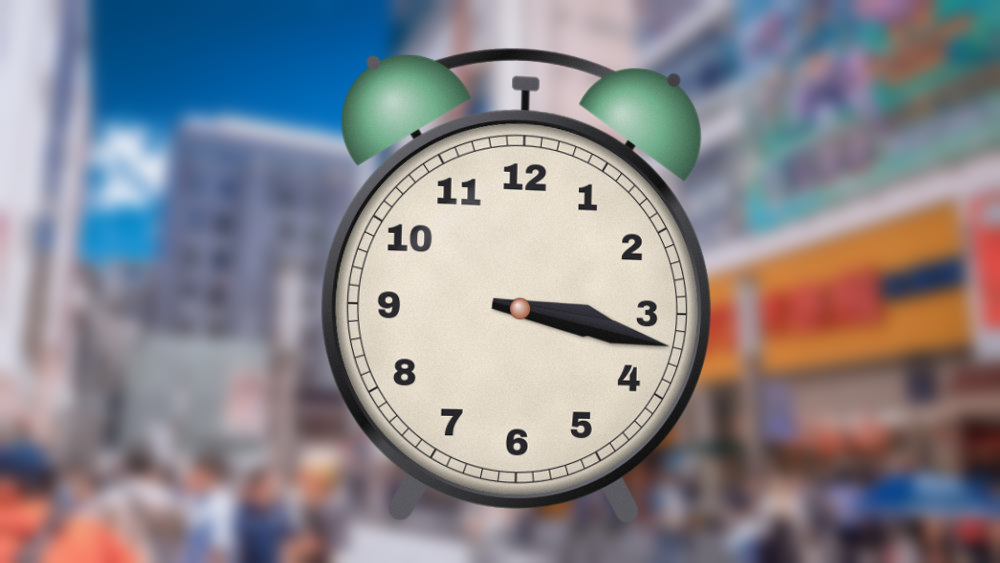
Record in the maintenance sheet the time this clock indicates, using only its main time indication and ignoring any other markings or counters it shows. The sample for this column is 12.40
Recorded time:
3.17
